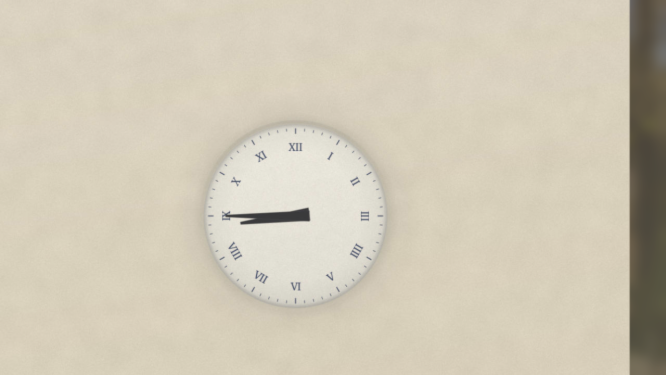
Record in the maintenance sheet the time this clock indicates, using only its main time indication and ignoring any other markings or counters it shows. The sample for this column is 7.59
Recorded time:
8.45
